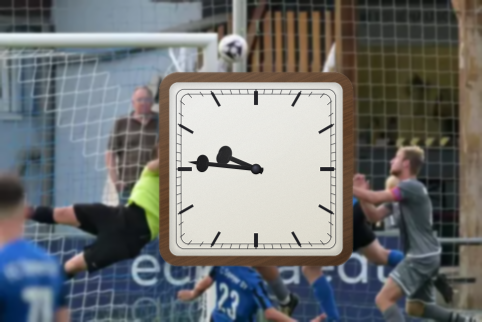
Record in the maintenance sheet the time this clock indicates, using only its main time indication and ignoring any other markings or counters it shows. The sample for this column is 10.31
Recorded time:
9.46
